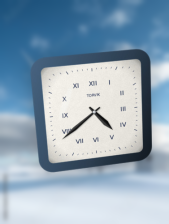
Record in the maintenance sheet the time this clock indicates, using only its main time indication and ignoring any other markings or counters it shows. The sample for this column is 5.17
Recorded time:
4.39
